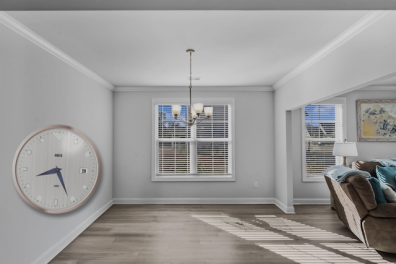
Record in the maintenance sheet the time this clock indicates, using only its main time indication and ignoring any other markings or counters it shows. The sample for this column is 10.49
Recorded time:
8.26
